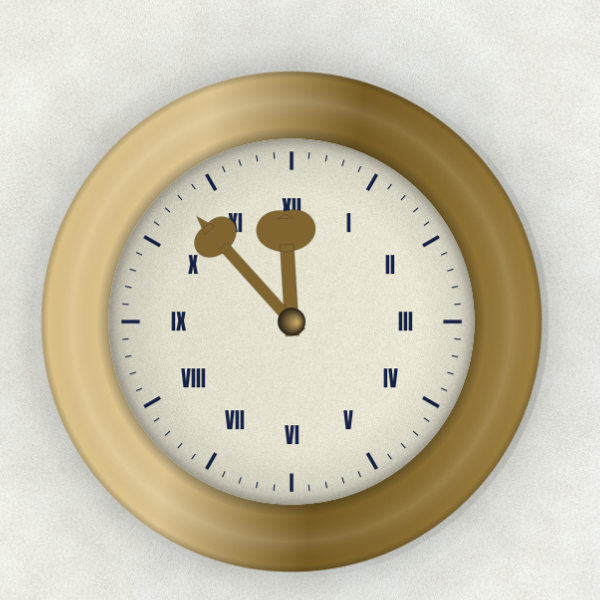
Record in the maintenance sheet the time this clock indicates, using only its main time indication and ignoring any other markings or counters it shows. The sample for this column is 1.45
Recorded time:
11.53
